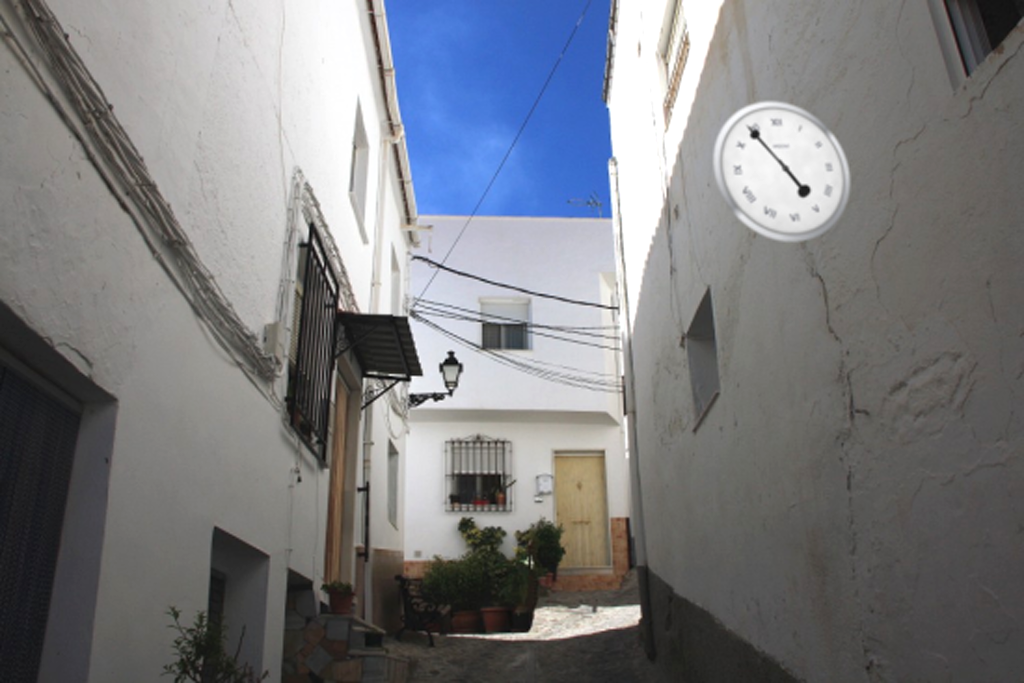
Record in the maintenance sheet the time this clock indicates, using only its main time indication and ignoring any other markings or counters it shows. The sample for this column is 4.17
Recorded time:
4.54
